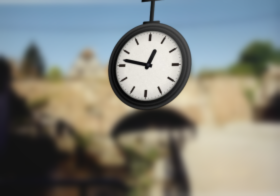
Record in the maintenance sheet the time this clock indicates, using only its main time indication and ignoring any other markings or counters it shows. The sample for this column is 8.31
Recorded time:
12.47
